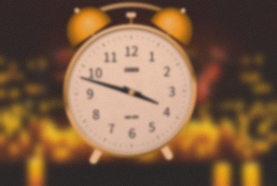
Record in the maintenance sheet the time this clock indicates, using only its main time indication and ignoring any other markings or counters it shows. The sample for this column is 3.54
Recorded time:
3.48
